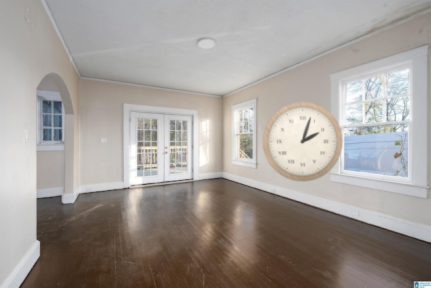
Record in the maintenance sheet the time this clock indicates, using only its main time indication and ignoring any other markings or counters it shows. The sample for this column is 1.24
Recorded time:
2.03
